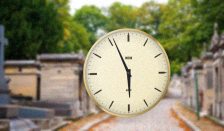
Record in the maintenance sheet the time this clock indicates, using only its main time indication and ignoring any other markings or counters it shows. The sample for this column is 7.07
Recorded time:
5.56
